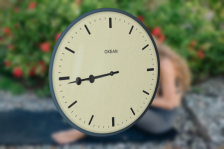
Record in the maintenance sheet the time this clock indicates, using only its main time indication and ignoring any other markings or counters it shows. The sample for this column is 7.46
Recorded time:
8.44
